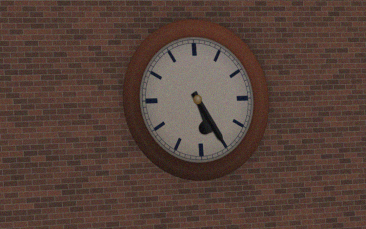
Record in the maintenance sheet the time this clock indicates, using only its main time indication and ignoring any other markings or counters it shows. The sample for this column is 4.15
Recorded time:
5.25
